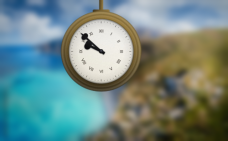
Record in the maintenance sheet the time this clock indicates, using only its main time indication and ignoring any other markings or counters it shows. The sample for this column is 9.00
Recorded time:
9.52
